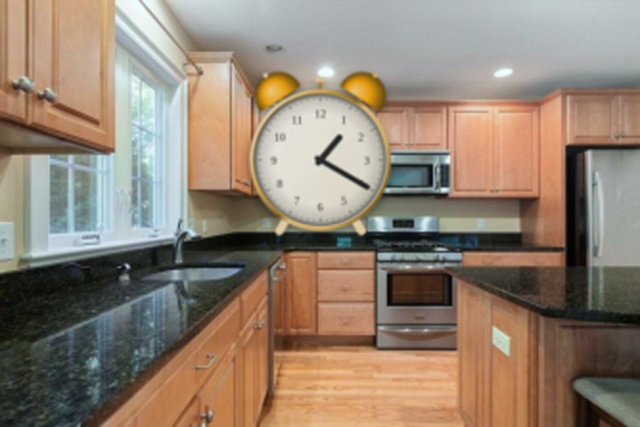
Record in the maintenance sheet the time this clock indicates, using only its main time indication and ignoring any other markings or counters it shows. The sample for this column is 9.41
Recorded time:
1.20
